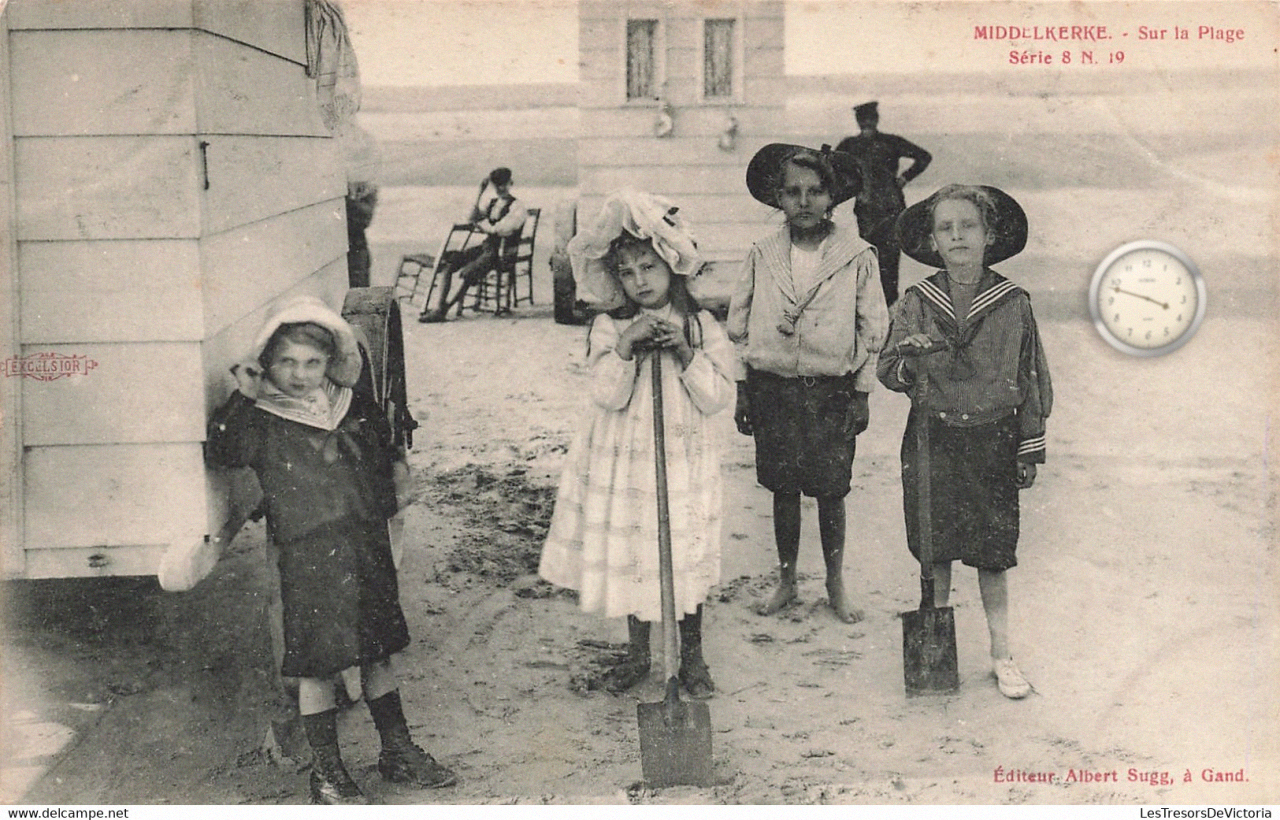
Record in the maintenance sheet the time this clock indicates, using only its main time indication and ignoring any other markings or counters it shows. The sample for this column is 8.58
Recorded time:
3.48
